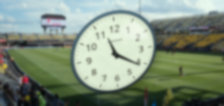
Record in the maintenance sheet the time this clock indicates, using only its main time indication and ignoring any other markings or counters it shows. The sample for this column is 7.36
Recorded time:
11.21
